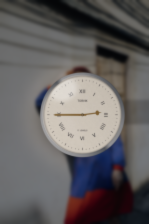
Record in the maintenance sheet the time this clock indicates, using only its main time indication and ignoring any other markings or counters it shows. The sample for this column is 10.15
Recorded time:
2.45
